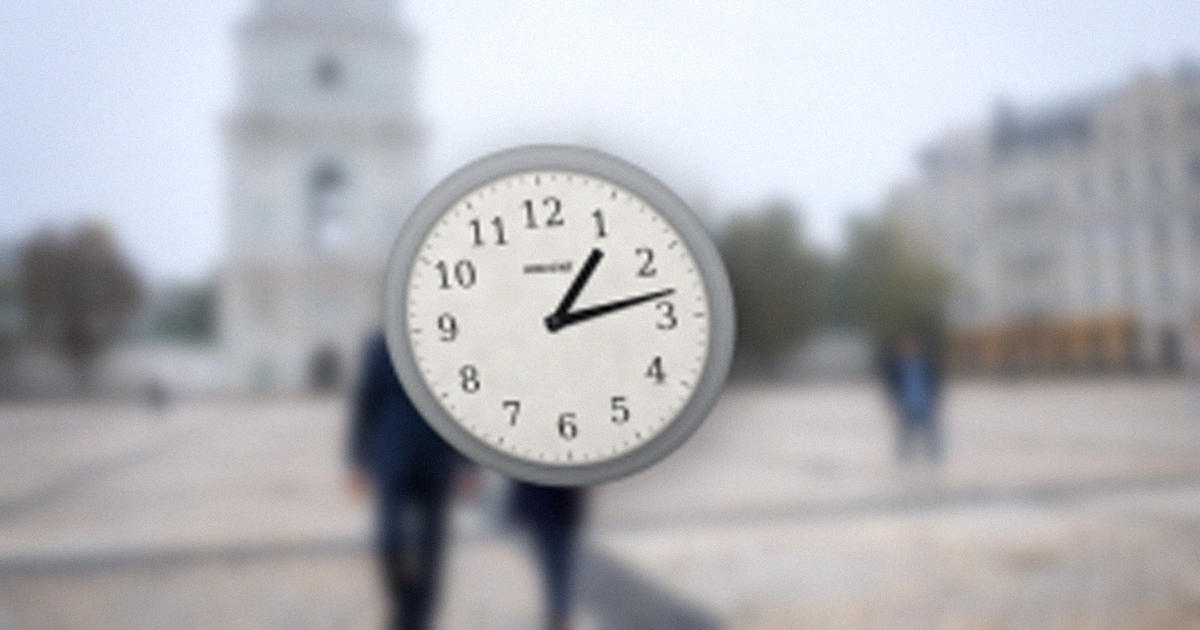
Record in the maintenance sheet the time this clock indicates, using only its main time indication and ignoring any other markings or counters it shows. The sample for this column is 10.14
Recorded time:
1.13
